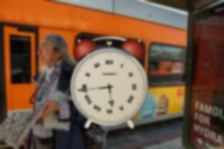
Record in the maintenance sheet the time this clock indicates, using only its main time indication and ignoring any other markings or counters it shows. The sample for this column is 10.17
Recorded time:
5.44
